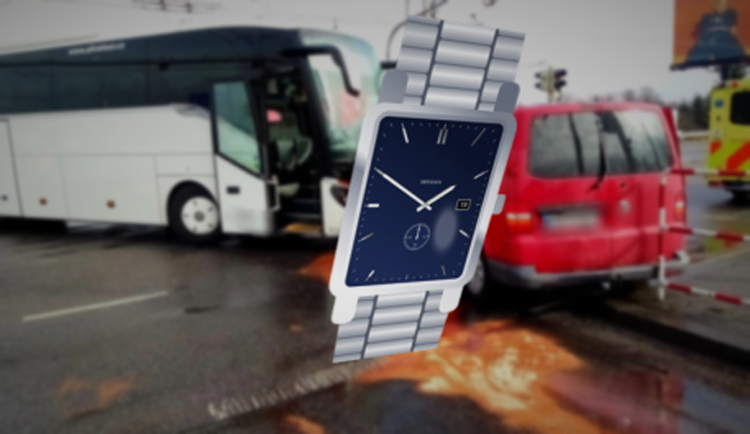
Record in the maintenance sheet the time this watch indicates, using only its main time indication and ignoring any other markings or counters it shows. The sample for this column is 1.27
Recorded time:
1.50
